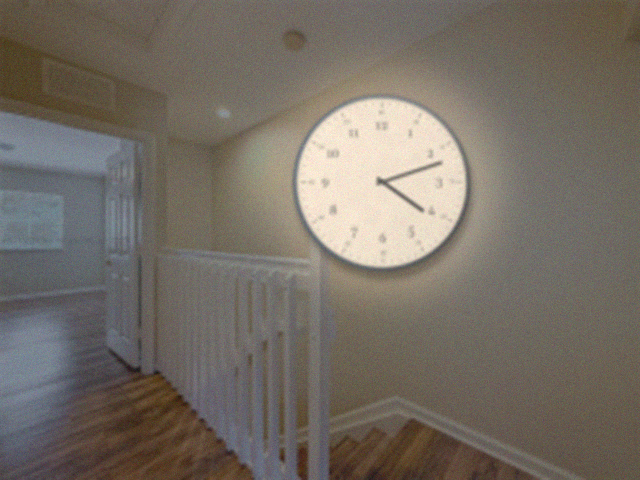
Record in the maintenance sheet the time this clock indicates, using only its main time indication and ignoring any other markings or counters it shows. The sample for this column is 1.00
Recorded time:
4.12
